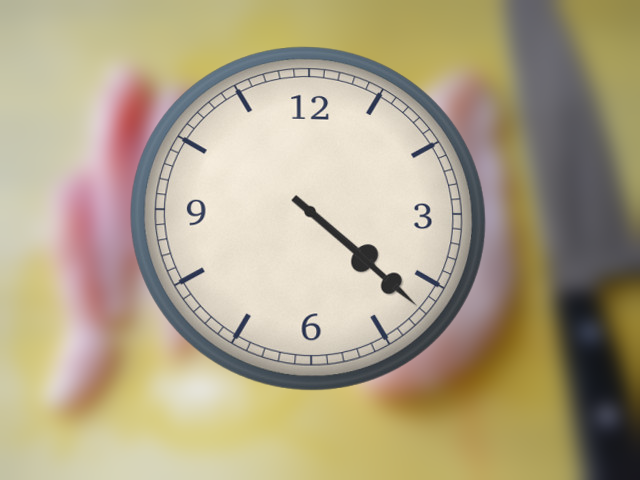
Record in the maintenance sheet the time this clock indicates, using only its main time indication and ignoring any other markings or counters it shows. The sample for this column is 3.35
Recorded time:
4.22
